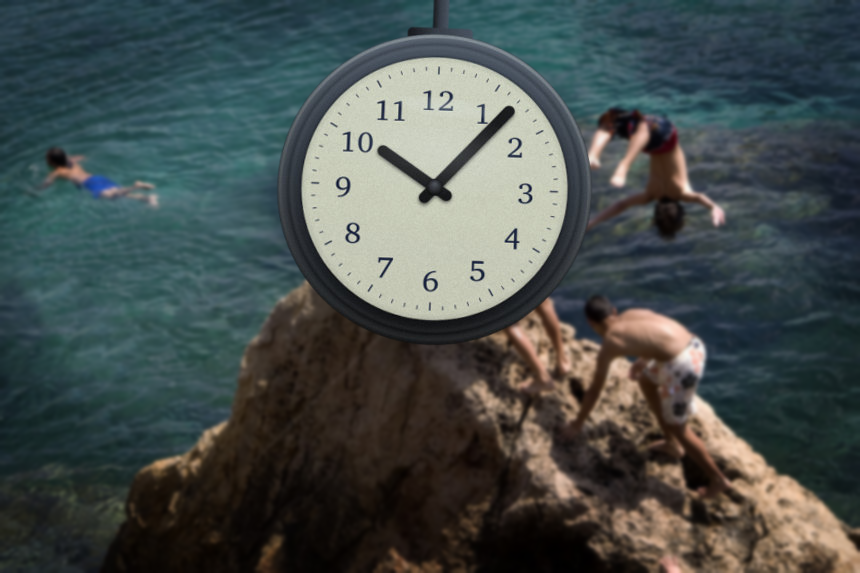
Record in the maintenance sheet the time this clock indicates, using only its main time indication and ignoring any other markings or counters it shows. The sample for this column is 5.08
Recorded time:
10.07
